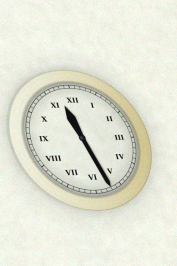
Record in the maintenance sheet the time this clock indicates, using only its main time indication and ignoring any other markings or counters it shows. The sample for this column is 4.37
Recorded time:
11.27
